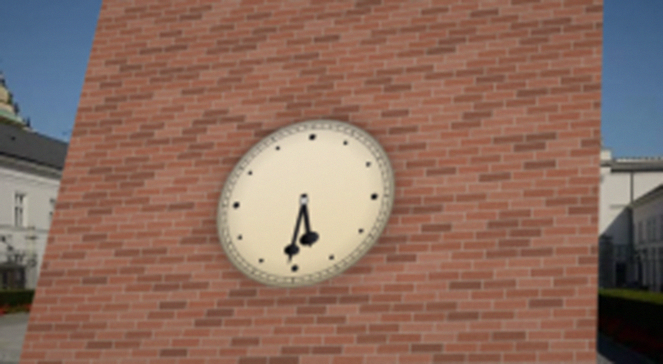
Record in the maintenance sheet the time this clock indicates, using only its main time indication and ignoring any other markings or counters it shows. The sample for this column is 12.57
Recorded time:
5.31
